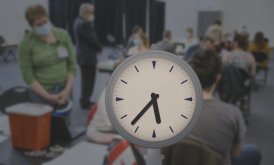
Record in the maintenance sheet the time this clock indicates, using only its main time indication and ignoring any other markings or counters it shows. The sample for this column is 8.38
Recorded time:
5.37
